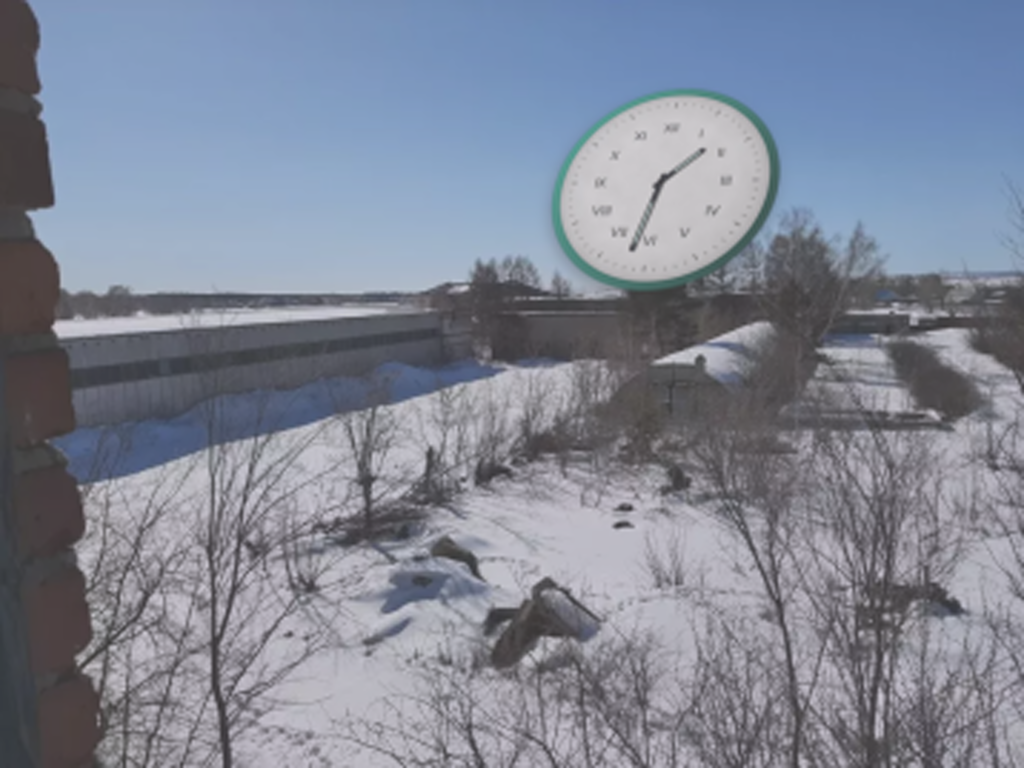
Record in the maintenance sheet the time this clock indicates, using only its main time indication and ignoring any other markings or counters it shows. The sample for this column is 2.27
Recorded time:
1.32
